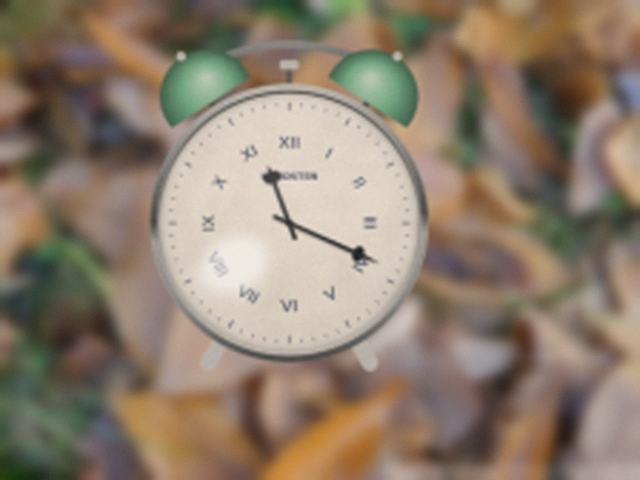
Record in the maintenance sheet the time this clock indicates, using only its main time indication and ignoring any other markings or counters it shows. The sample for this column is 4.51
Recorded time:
11.19
